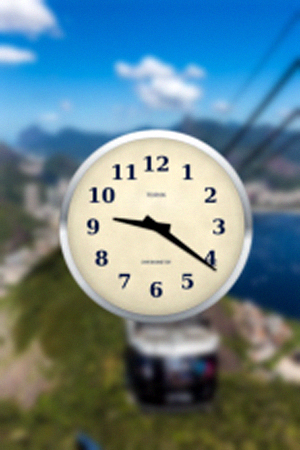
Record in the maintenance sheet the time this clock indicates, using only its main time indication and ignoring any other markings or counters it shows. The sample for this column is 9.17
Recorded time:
9.21
